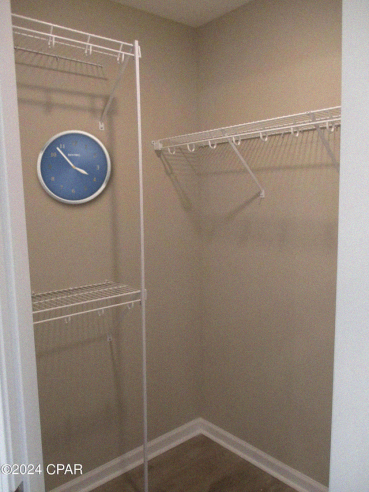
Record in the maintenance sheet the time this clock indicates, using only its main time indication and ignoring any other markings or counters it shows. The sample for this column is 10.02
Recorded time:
3.53
